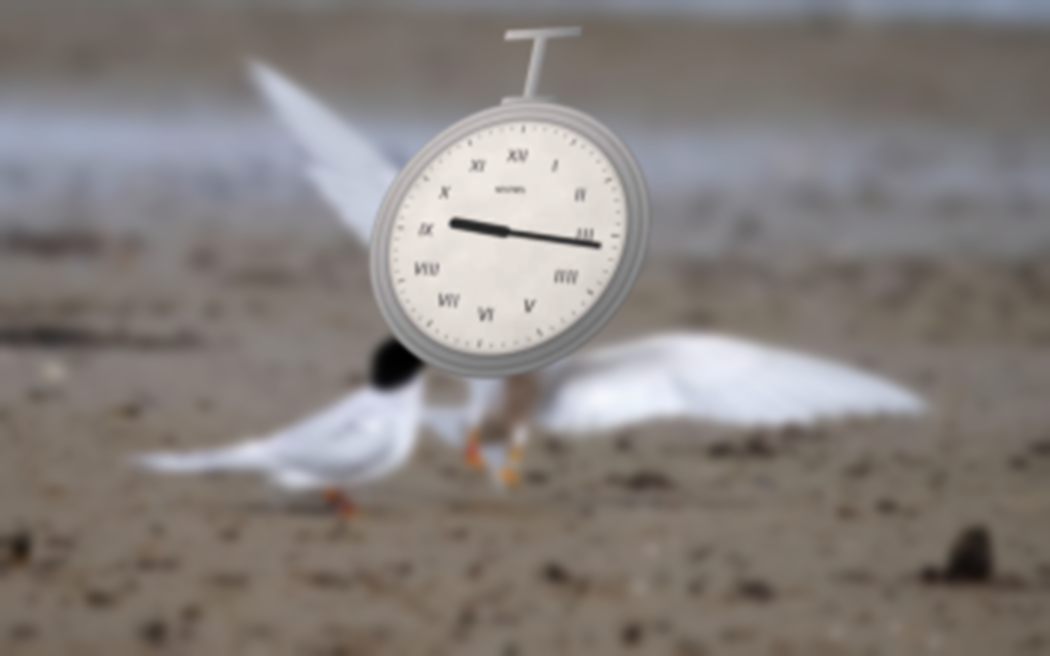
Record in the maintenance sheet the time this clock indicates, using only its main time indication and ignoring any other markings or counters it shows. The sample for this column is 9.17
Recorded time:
9.16
